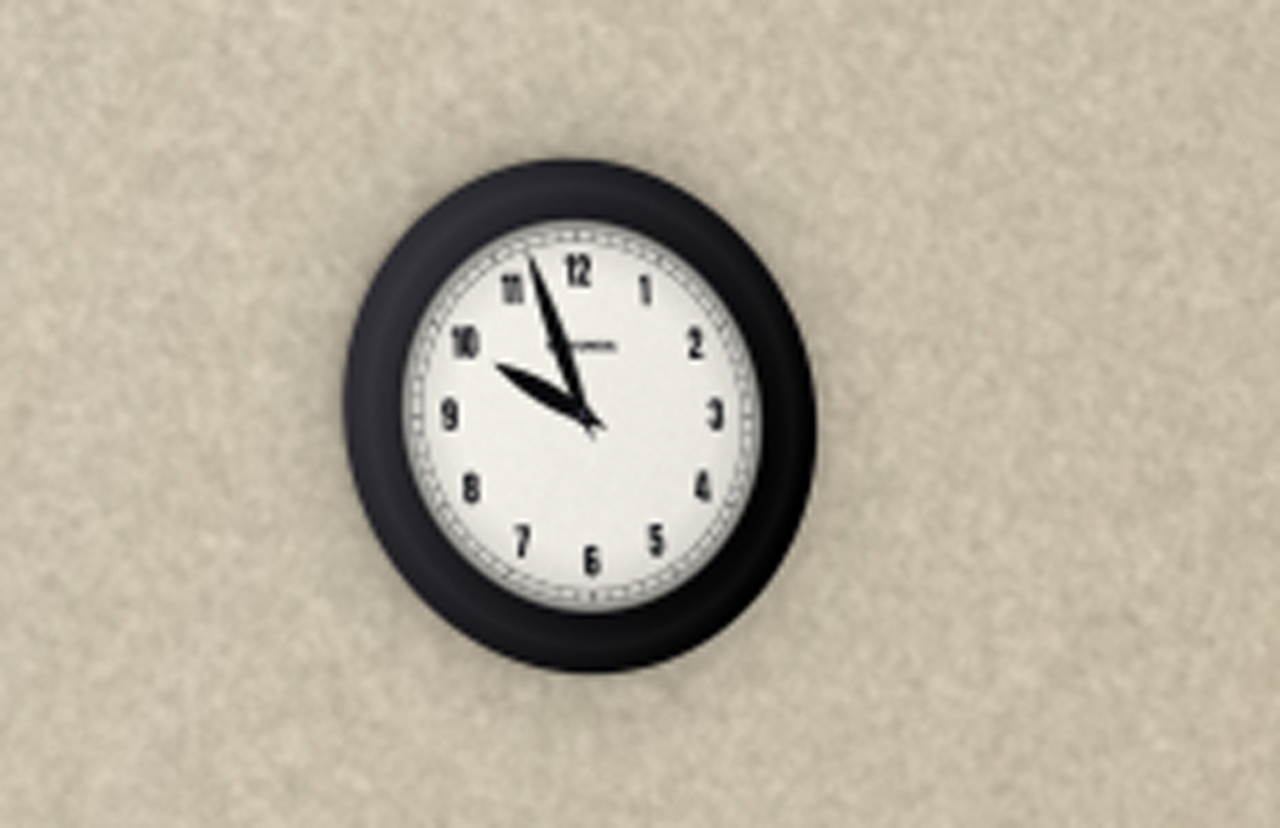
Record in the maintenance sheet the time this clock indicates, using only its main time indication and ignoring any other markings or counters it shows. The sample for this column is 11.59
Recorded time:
9.57
